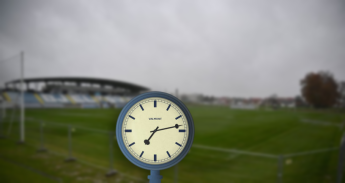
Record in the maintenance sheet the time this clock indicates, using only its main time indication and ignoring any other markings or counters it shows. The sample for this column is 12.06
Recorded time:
7.13
